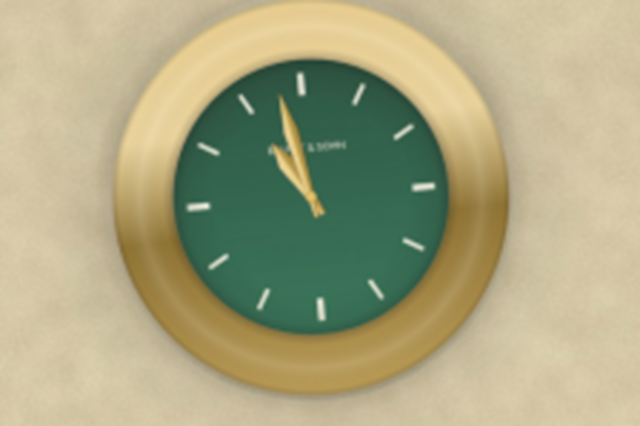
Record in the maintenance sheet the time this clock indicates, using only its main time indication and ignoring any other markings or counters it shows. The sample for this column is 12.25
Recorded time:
10.58
